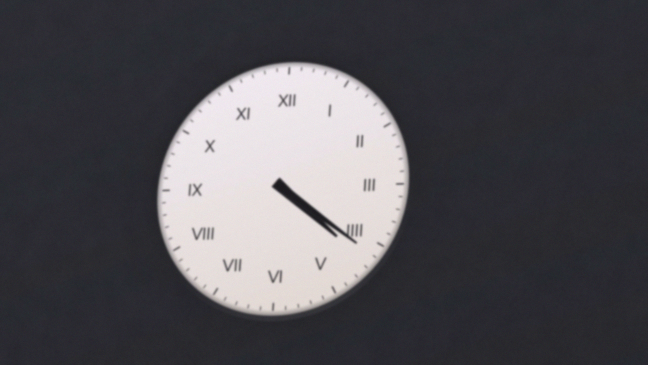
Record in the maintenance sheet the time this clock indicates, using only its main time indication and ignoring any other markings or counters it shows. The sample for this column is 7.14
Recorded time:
4.21
